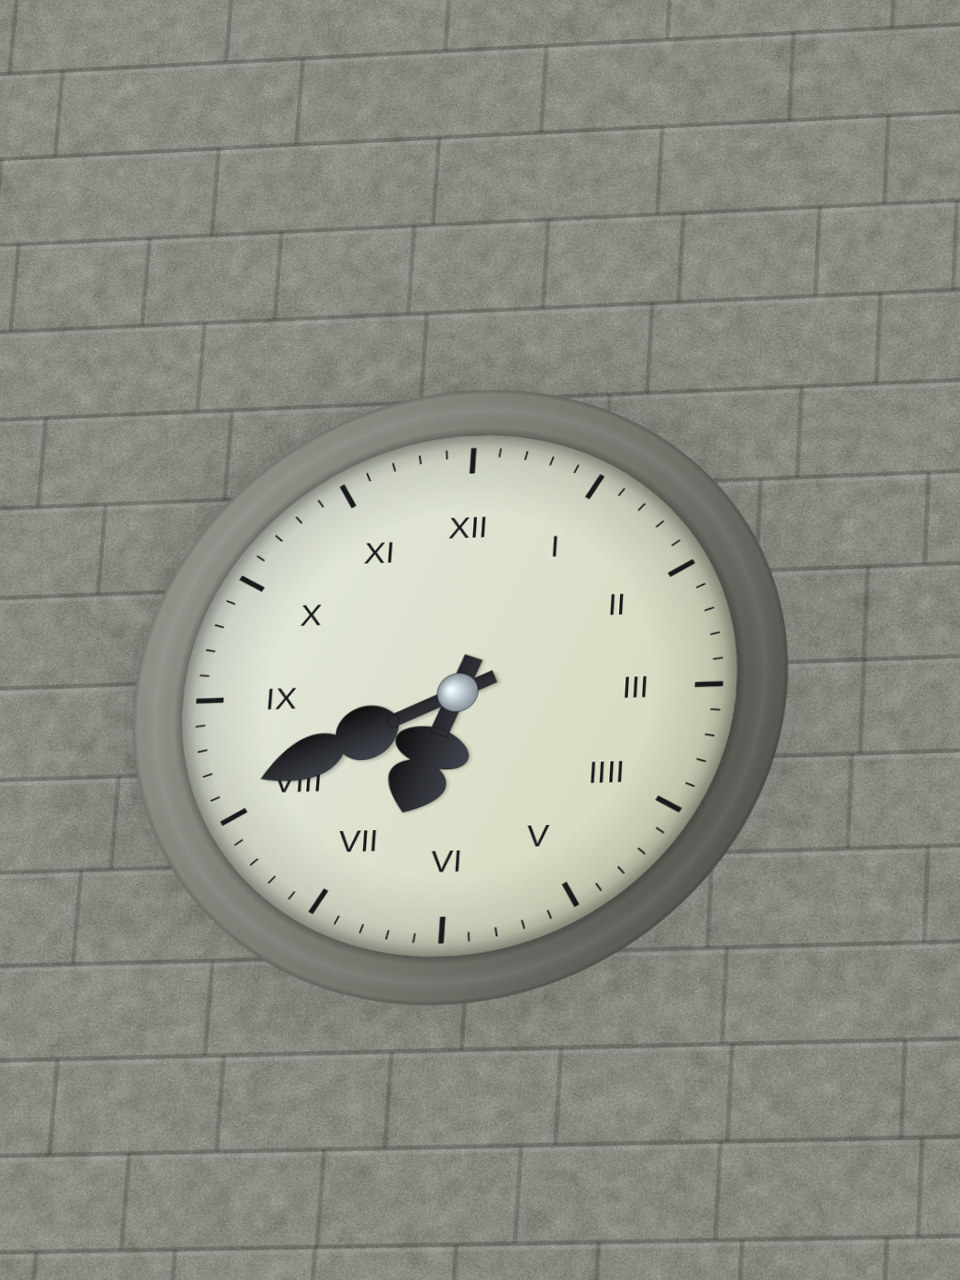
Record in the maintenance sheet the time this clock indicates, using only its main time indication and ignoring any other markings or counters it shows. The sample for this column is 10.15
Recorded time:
6.41
